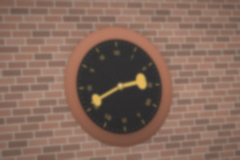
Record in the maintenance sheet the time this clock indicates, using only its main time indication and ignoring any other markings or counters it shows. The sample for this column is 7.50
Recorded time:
2.41
